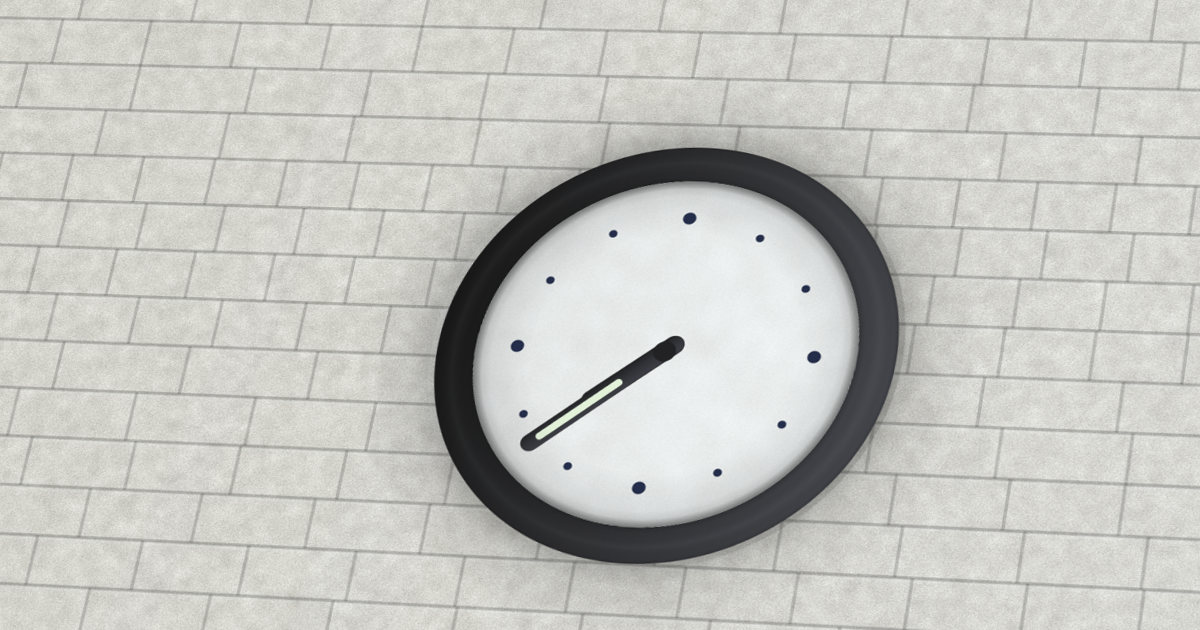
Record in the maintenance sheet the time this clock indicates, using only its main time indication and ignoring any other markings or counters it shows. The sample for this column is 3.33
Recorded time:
7.38
